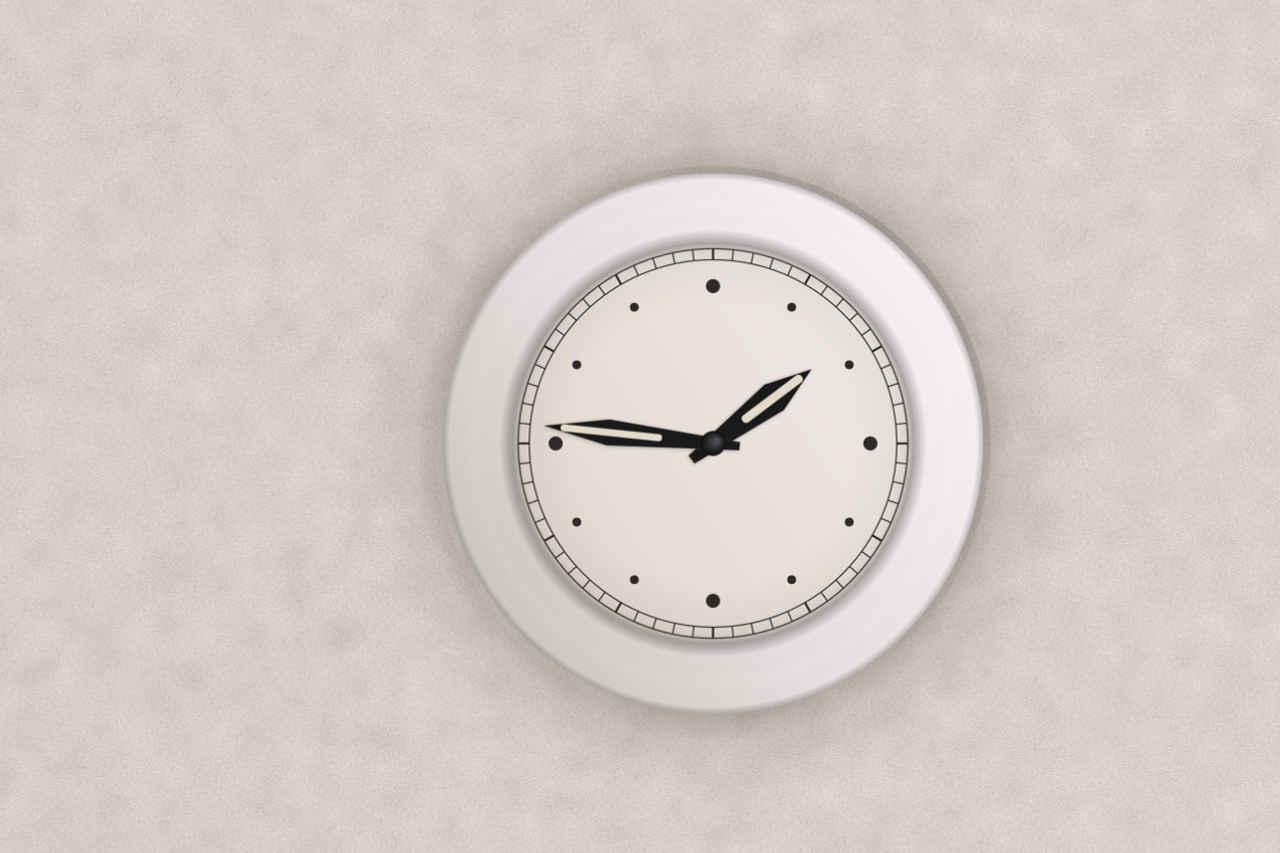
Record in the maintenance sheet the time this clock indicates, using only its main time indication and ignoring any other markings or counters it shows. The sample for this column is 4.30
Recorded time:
1.46
